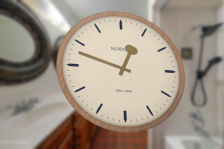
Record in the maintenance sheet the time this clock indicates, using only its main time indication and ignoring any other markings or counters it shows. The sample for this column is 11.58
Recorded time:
12.48
